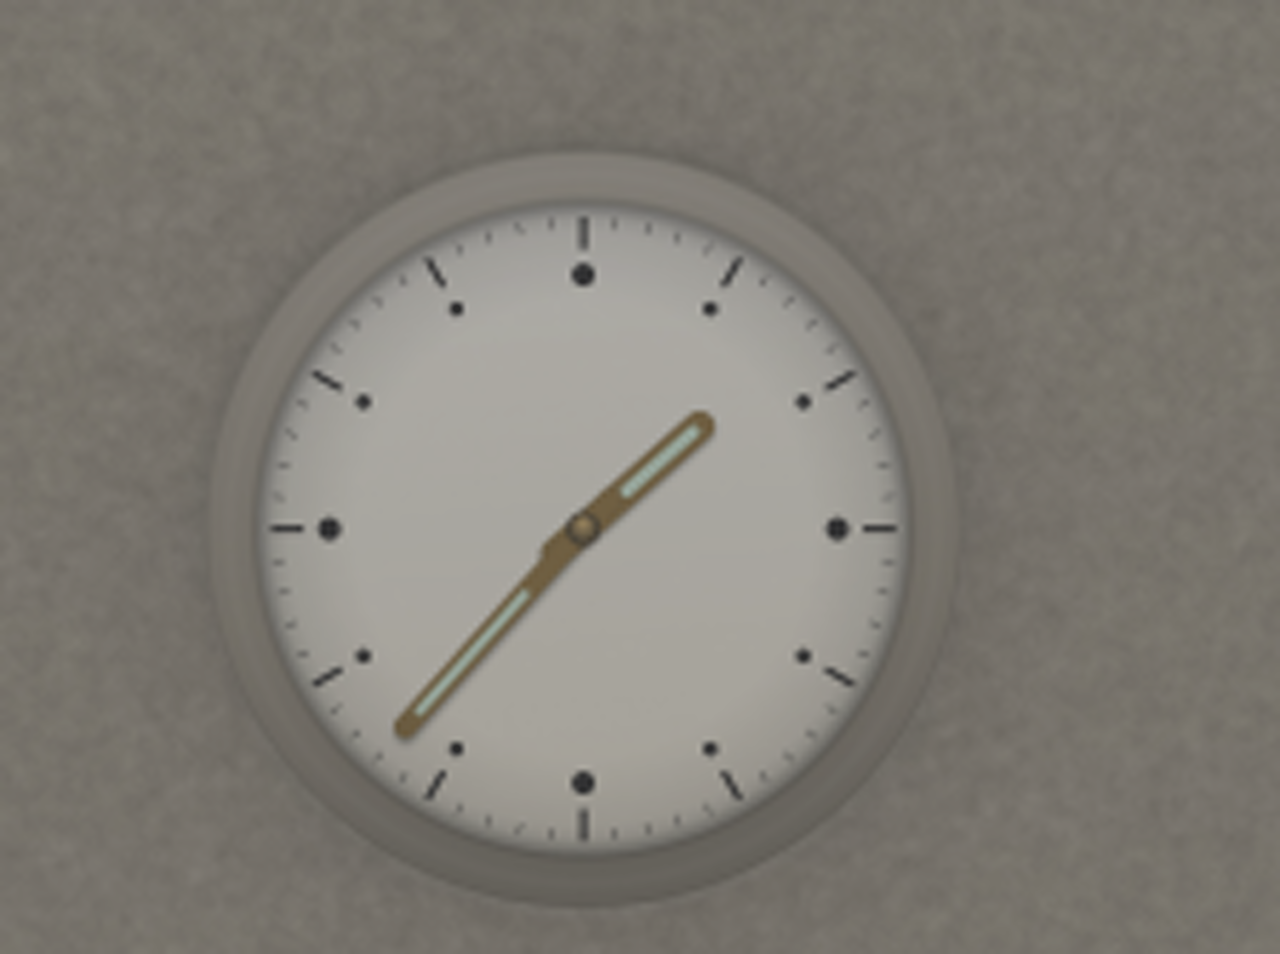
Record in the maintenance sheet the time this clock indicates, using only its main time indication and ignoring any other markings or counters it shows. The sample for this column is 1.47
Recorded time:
1.37
